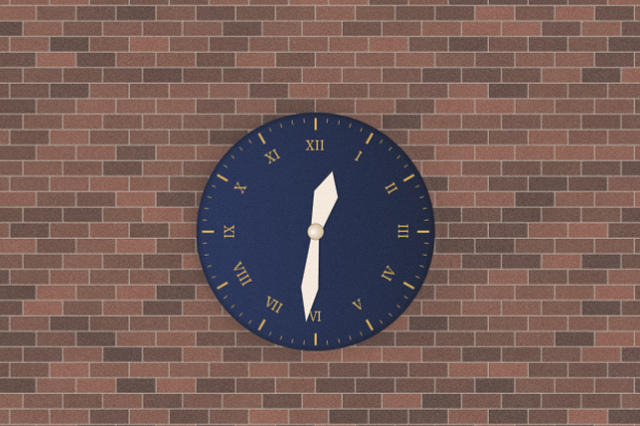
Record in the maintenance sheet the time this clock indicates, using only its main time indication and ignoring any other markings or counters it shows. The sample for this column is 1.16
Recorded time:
12.31
